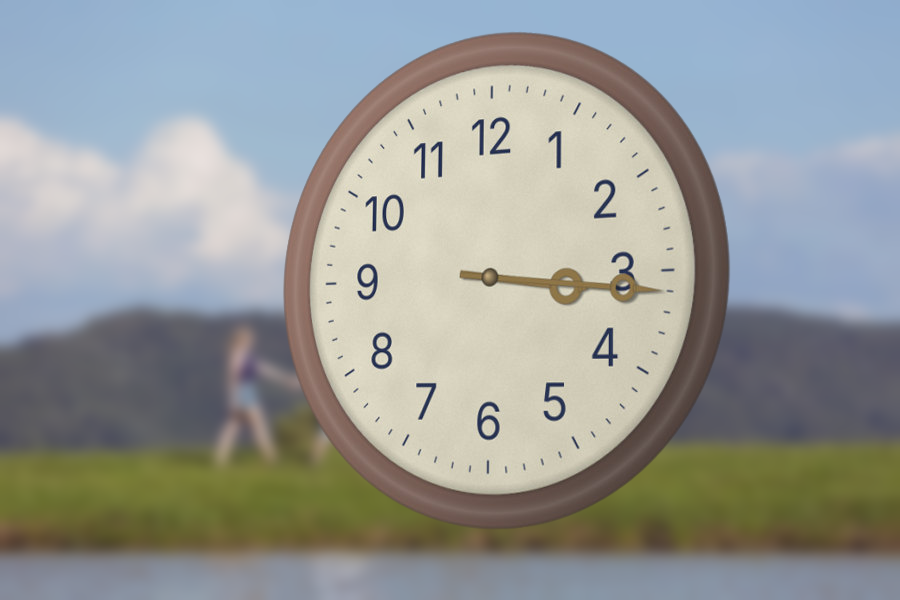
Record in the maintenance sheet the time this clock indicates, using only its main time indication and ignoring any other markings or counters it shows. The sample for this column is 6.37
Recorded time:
3.16
